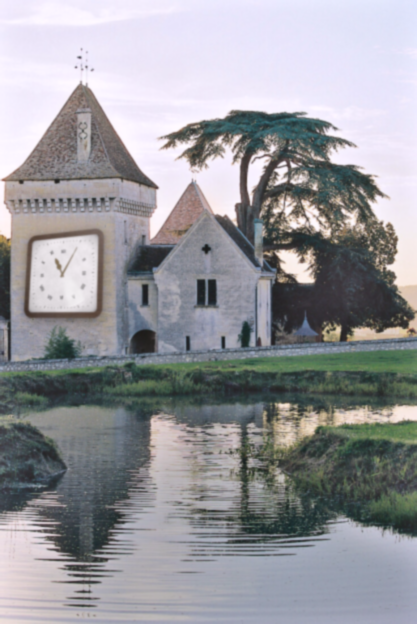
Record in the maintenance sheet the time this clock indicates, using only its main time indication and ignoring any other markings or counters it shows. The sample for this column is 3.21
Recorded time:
11.05
